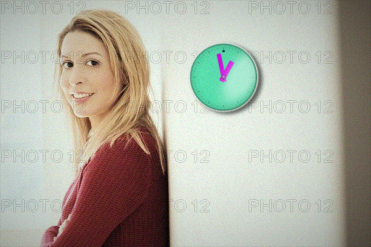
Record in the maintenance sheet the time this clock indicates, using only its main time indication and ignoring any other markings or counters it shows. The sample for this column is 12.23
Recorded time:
12.58
